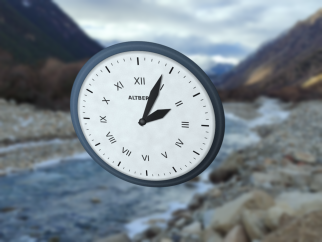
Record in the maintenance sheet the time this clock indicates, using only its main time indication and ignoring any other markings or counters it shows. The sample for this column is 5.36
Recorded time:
2.04
